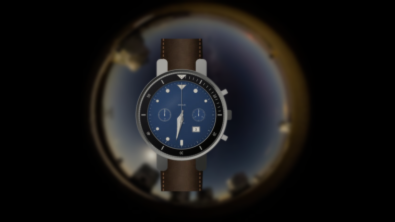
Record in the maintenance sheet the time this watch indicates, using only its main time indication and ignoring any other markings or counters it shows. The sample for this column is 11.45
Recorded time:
6.32
